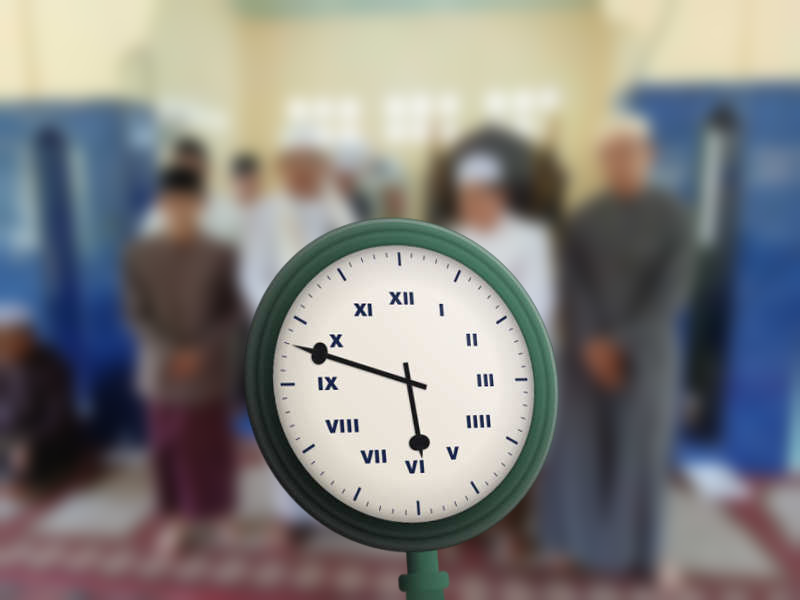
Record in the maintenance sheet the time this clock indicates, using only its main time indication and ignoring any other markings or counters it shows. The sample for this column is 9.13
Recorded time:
5.48
